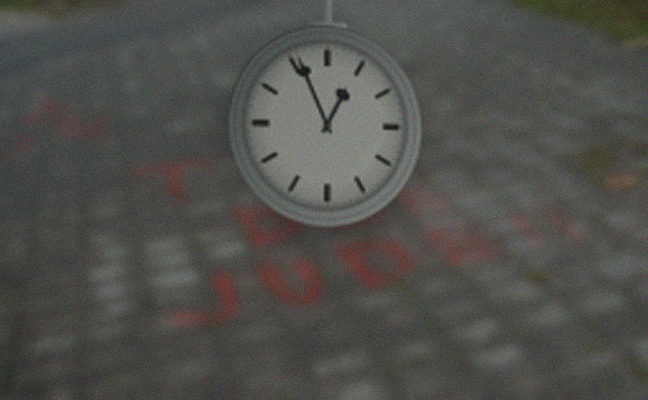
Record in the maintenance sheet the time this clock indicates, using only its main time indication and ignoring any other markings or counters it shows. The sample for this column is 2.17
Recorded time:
12.56
